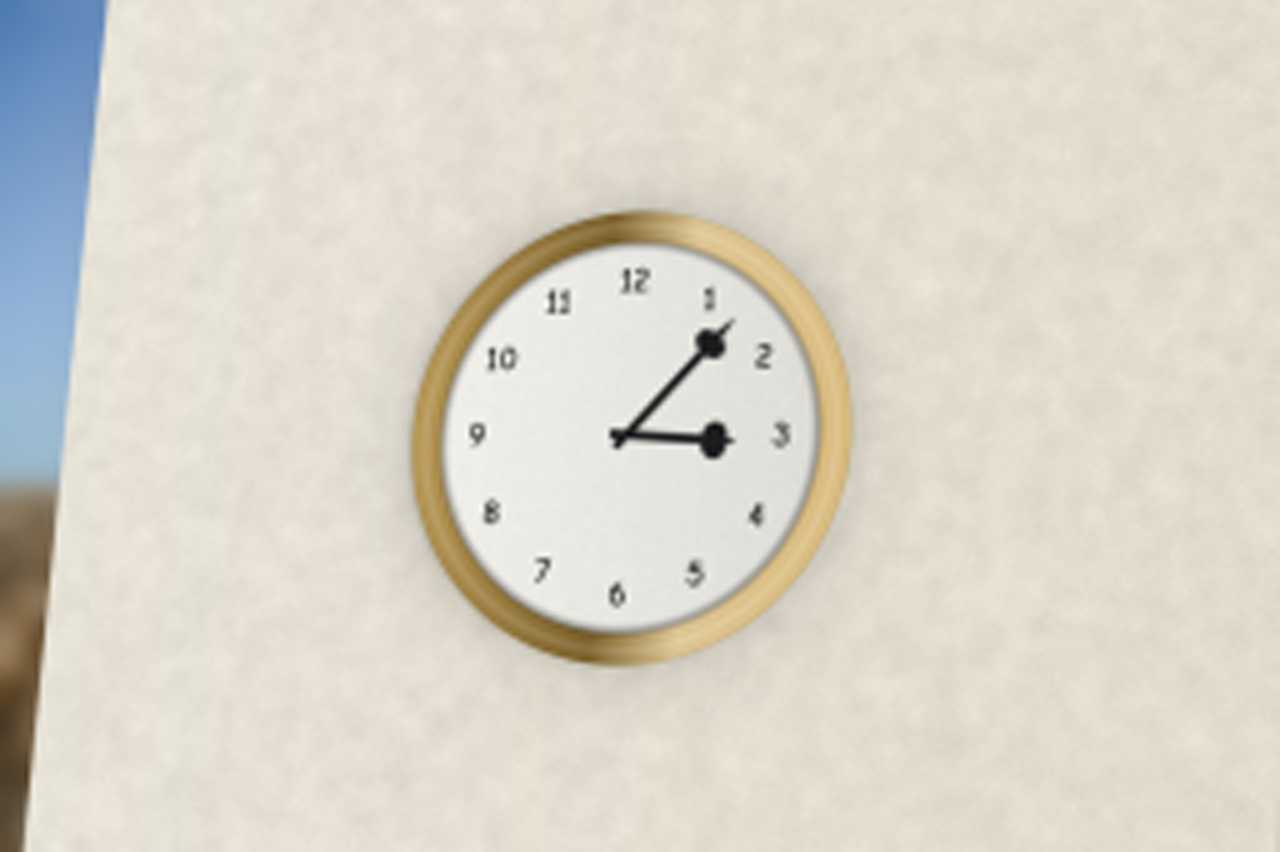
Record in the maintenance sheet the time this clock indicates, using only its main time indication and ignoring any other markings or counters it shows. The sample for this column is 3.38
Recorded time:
3.07
